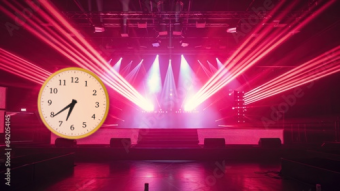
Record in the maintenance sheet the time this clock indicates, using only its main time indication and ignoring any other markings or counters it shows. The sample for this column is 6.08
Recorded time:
6.39
